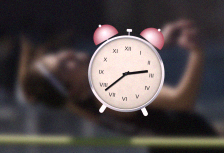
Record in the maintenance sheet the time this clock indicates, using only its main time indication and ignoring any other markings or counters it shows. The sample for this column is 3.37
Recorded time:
2.38
